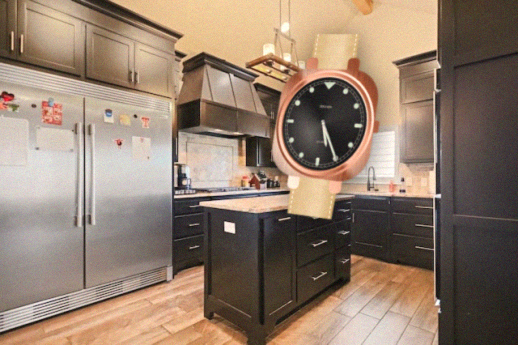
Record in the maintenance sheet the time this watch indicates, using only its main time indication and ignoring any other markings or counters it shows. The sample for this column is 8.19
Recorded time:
5.25
